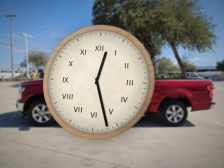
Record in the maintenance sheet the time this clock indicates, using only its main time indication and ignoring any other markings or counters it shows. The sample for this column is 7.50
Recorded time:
12.27
